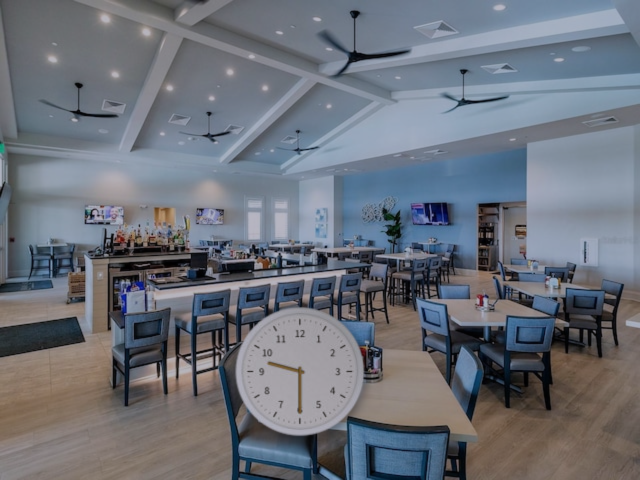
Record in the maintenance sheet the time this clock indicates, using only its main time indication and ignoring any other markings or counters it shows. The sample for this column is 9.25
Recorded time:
9.30
